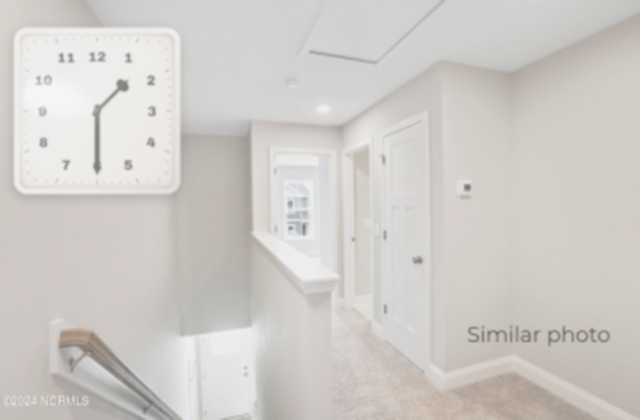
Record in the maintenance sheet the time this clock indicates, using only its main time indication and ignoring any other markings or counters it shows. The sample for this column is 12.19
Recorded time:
1.30
